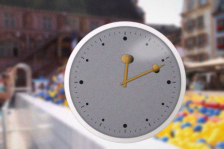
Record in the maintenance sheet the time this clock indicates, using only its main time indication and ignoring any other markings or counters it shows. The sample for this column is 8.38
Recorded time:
12.11
